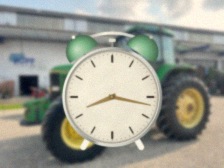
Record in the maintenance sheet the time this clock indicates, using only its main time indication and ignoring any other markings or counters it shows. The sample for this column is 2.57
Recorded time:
8.17
